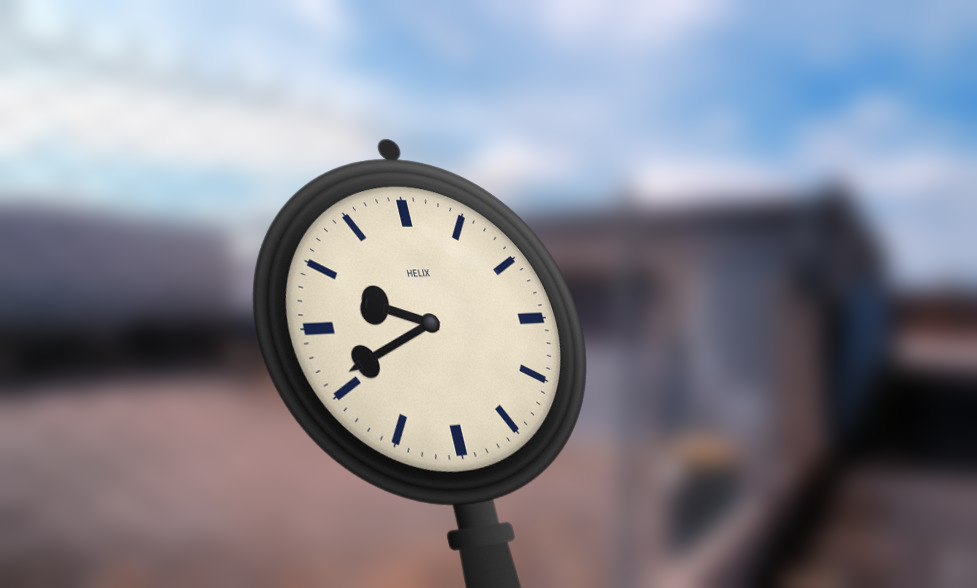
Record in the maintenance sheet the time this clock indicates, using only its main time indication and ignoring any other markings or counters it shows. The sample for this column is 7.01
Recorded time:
9.41
